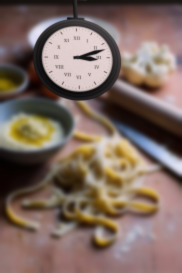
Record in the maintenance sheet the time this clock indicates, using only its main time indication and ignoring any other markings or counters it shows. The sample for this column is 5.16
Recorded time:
3.12
